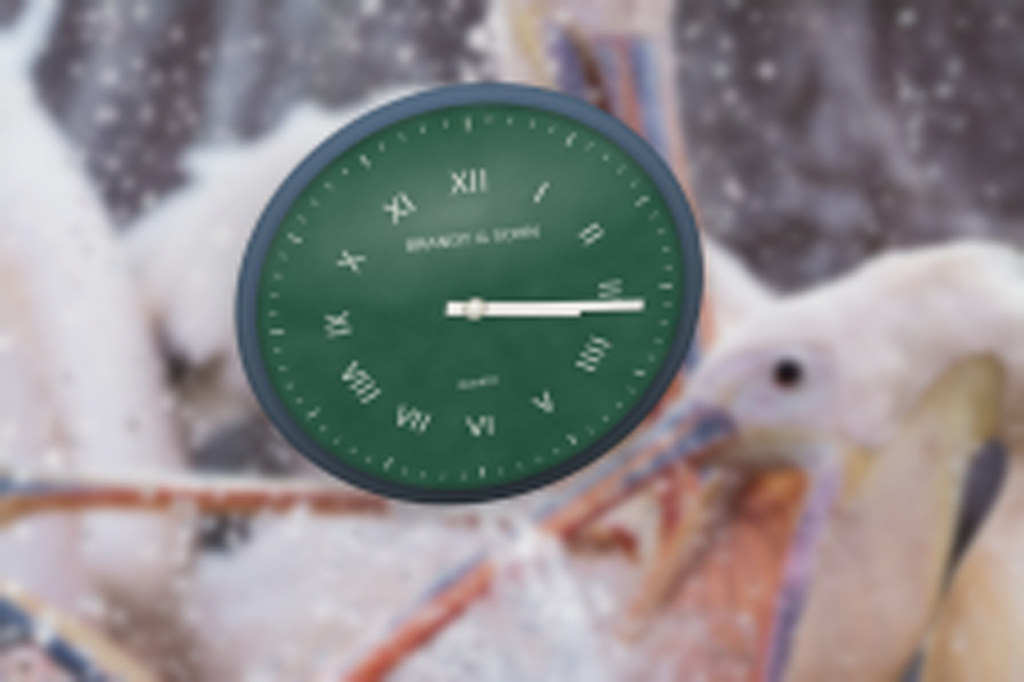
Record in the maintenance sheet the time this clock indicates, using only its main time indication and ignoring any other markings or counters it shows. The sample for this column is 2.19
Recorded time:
3.16
